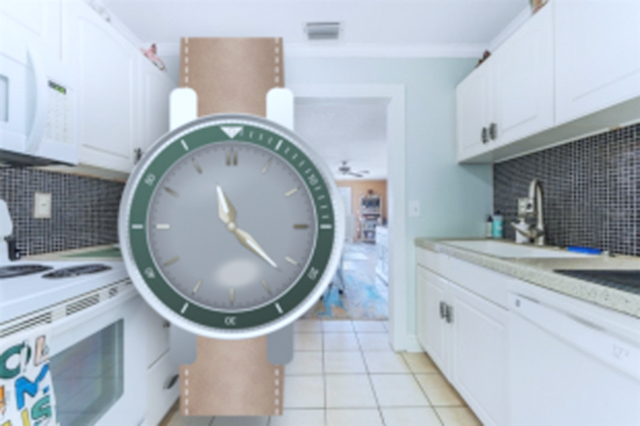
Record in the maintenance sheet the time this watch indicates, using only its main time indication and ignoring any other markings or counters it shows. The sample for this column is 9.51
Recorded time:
11.22
